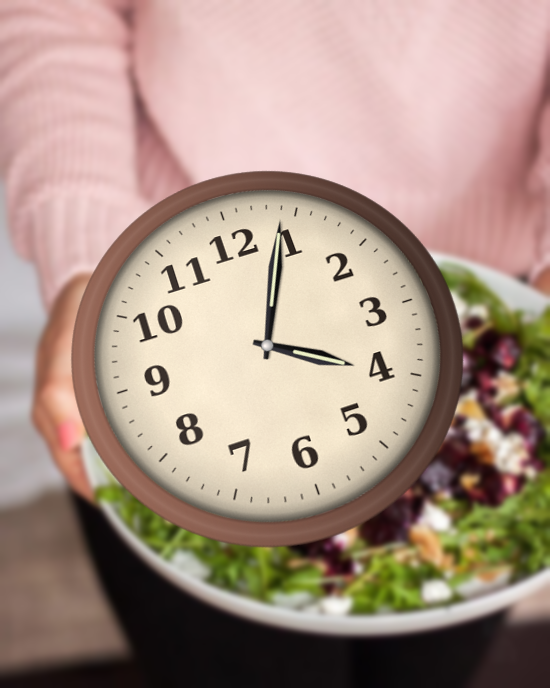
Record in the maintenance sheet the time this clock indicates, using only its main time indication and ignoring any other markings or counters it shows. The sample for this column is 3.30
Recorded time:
4.04
